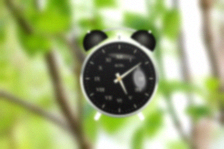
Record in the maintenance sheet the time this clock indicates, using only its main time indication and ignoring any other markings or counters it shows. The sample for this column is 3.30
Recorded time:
5.09
